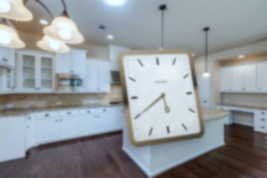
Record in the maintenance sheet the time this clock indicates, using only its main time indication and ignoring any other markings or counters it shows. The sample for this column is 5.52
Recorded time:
5.40
